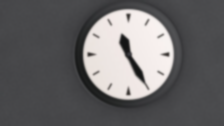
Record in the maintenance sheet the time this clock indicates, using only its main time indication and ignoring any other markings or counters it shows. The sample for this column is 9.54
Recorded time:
11.25
